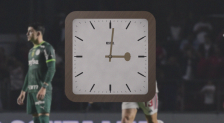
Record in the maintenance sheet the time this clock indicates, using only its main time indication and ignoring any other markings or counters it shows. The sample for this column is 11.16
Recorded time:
3.01
